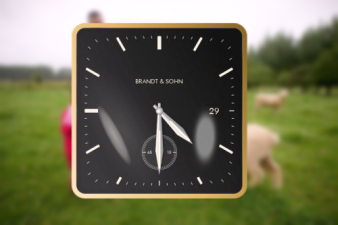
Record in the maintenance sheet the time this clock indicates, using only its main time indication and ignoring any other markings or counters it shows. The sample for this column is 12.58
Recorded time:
4.30
